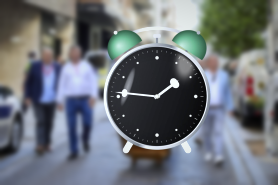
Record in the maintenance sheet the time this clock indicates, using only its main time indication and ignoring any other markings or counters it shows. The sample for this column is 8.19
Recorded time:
1.46
